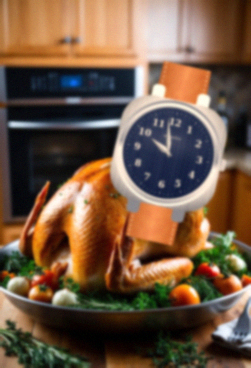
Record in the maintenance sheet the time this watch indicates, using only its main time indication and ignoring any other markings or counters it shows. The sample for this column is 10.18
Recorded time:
9.58
